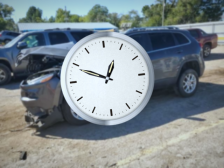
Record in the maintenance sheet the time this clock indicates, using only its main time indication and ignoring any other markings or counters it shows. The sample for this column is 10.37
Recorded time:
12.49
